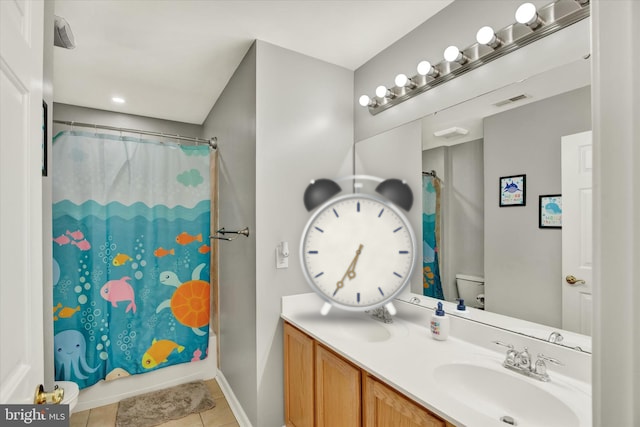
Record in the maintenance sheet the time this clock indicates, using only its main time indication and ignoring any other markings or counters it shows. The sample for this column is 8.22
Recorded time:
6.35
